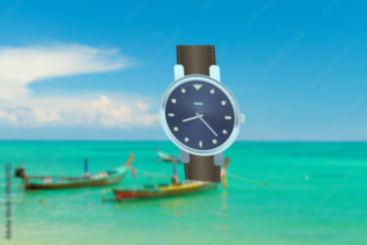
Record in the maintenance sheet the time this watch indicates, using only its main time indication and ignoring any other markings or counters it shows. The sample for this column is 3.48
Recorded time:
8.23
